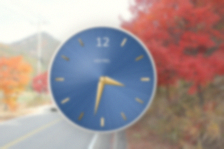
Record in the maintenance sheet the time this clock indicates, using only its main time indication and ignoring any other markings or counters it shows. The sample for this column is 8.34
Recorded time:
3.32
